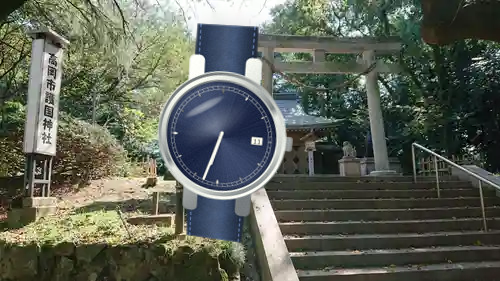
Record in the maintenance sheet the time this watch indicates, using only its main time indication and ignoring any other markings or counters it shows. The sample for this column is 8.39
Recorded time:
6.33
